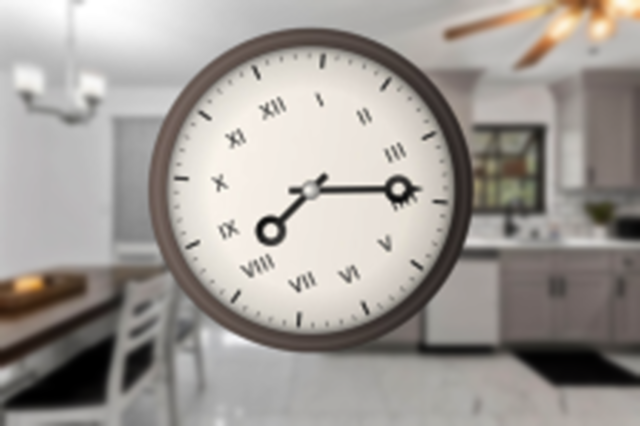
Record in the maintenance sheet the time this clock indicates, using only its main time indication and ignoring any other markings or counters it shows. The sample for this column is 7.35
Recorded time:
8.19
